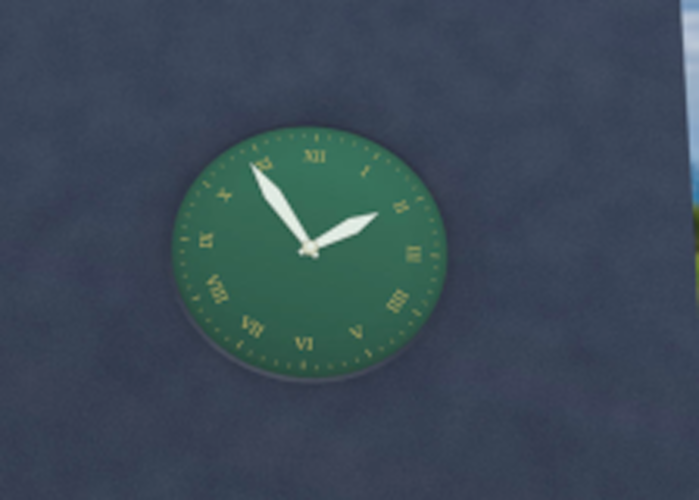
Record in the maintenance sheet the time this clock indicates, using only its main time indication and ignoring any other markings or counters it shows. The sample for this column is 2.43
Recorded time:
1.54
